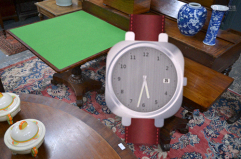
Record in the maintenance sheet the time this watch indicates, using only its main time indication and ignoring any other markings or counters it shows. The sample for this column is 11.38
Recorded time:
5.32
